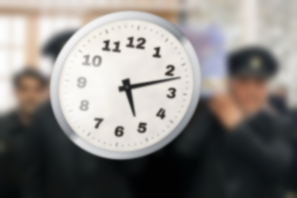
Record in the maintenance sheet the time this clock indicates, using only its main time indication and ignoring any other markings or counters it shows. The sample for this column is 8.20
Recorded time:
5.12
